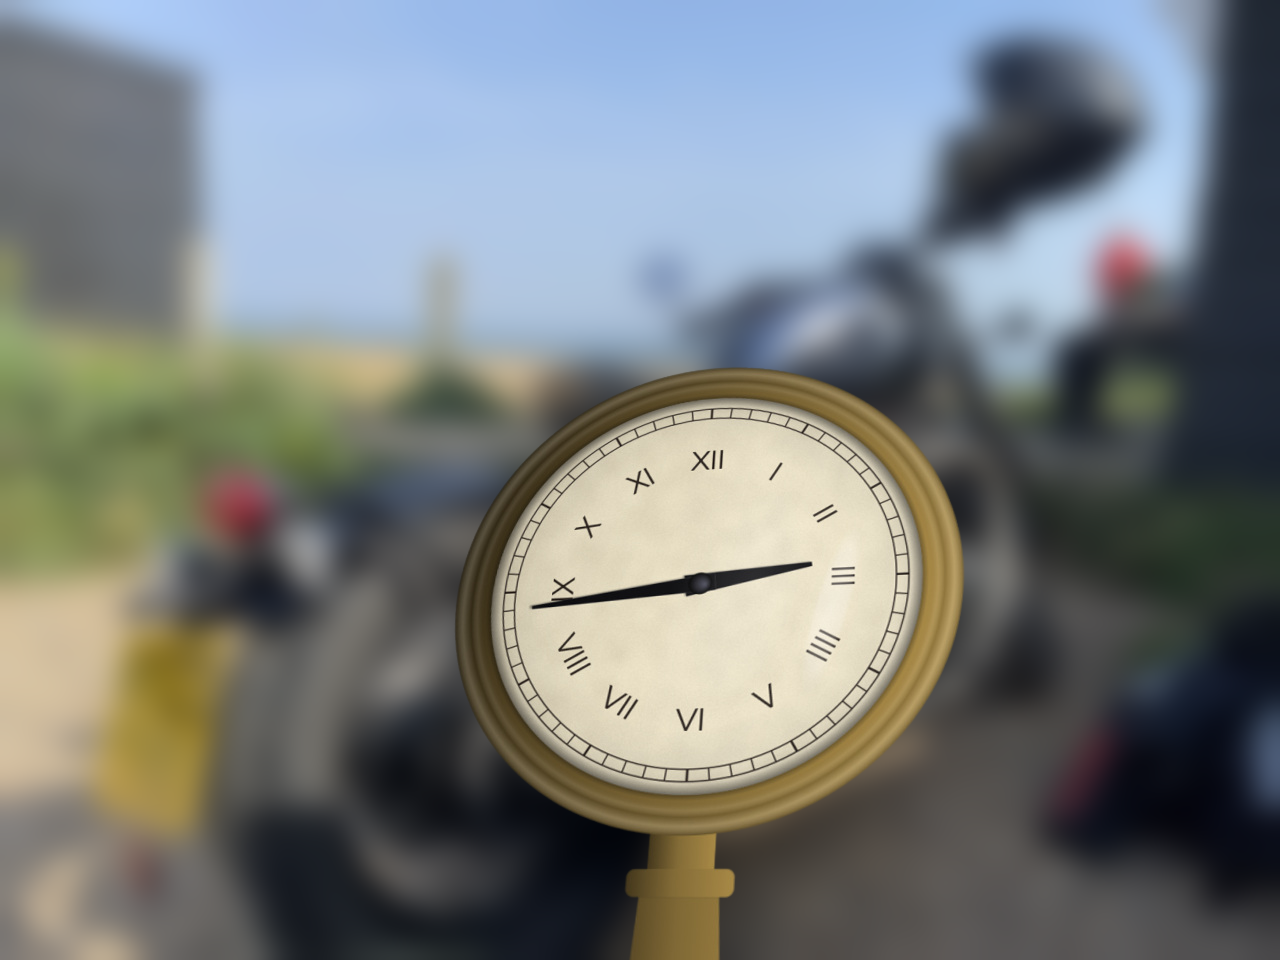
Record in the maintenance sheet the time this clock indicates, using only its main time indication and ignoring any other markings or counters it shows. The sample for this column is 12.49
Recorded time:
2.44
